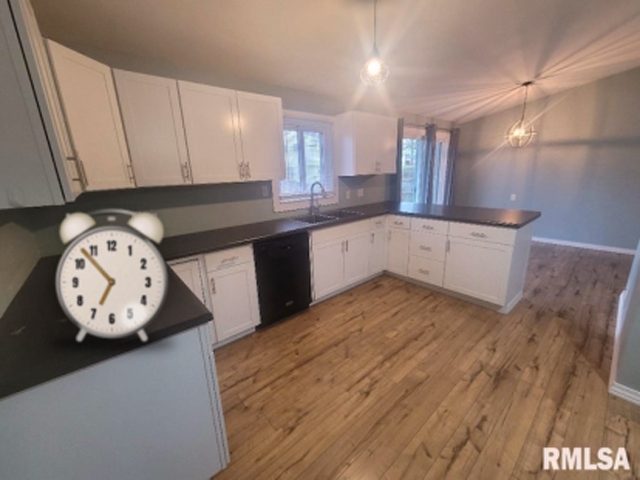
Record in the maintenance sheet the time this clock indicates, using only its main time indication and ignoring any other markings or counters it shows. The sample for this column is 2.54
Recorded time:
6.53
